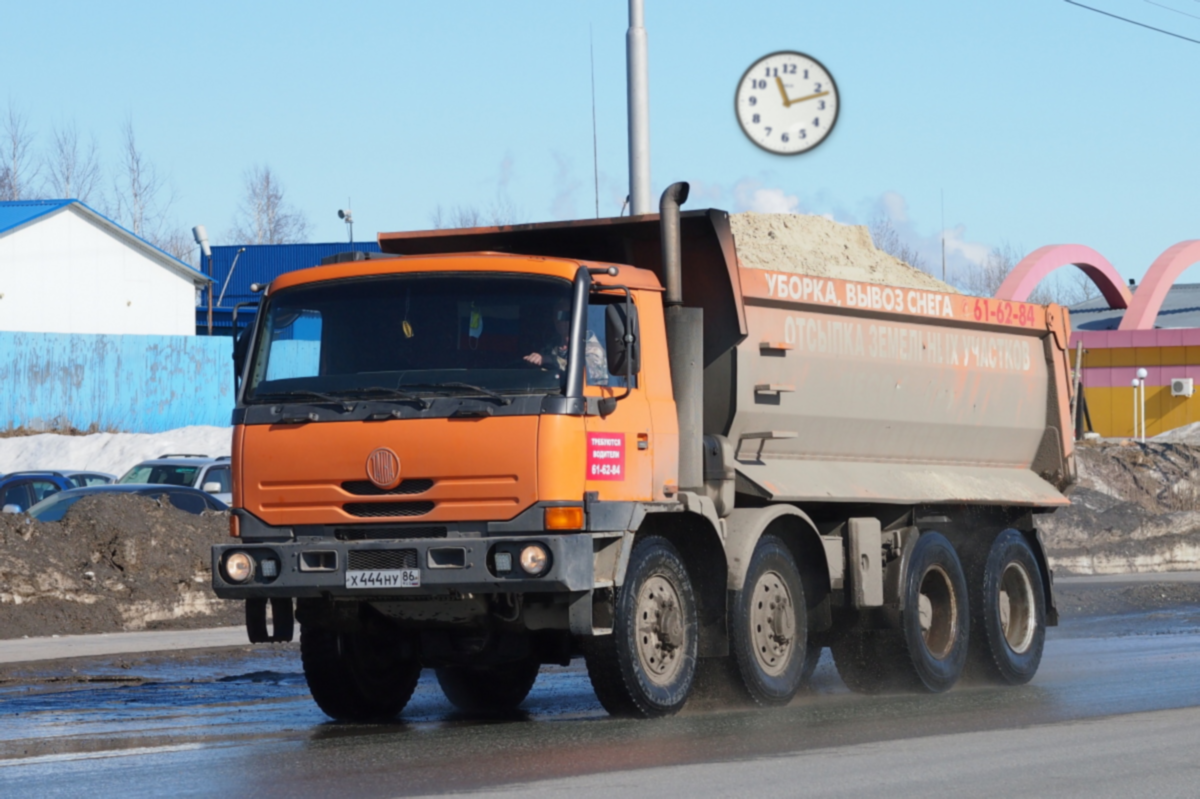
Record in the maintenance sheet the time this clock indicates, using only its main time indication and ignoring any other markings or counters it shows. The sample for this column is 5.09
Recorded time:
11.12
